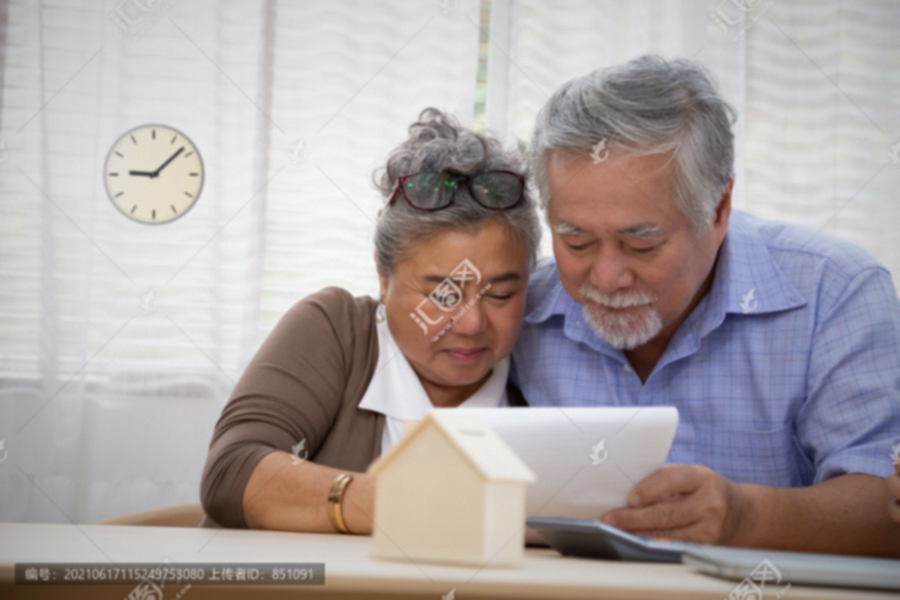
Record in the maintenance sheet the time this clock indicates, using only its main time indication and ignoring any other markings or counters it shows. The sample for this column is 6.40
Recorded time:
9.08
